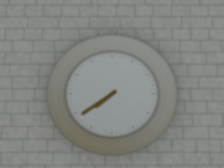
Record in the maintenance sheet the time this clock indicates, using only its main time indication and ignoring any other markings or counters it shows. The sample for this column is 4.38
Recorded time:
7.39
